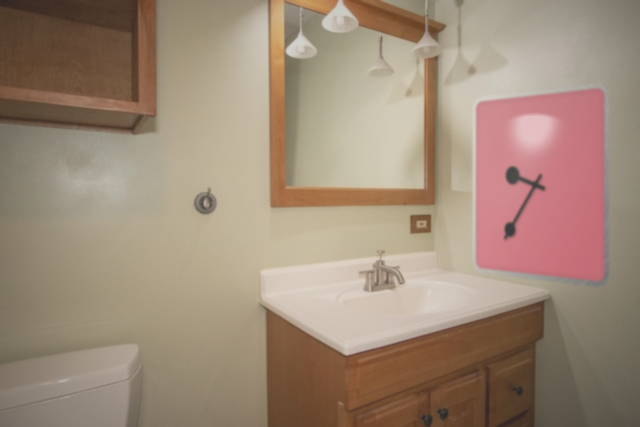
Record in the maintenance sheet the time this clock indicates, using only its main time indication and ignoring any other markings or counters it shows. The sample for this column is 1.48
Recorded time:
9.36
